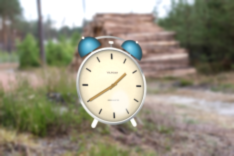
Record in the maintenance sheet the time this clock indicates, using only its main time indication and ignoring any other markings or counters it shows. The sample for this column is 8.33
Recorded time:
1.40
